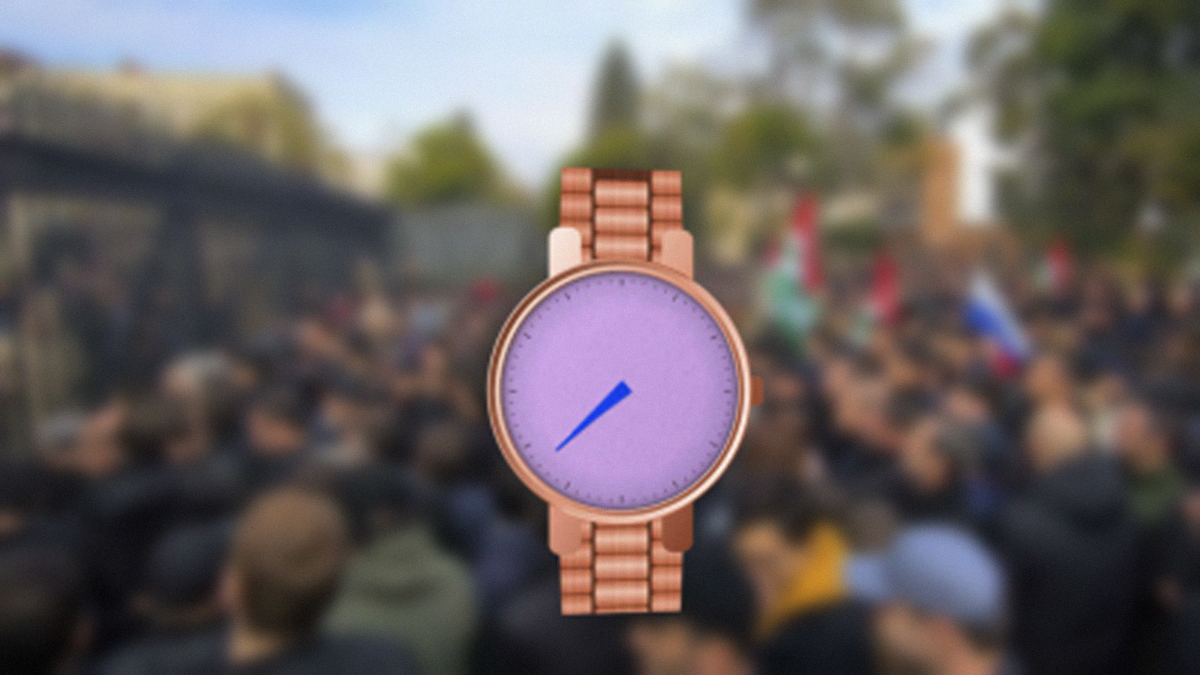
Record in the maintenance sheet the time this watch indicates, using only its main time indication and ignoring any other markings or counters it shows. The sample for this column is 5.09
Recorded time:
7.38
